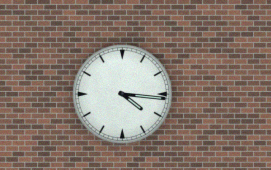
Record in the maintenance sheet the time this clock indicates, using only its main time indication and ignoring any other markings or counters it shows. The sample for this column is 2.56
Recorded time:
4.16
